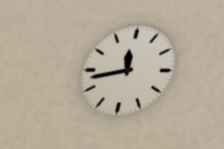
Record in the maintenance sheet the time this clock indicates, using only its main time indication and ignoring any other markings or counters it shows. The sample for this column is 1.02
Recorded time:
11.43
